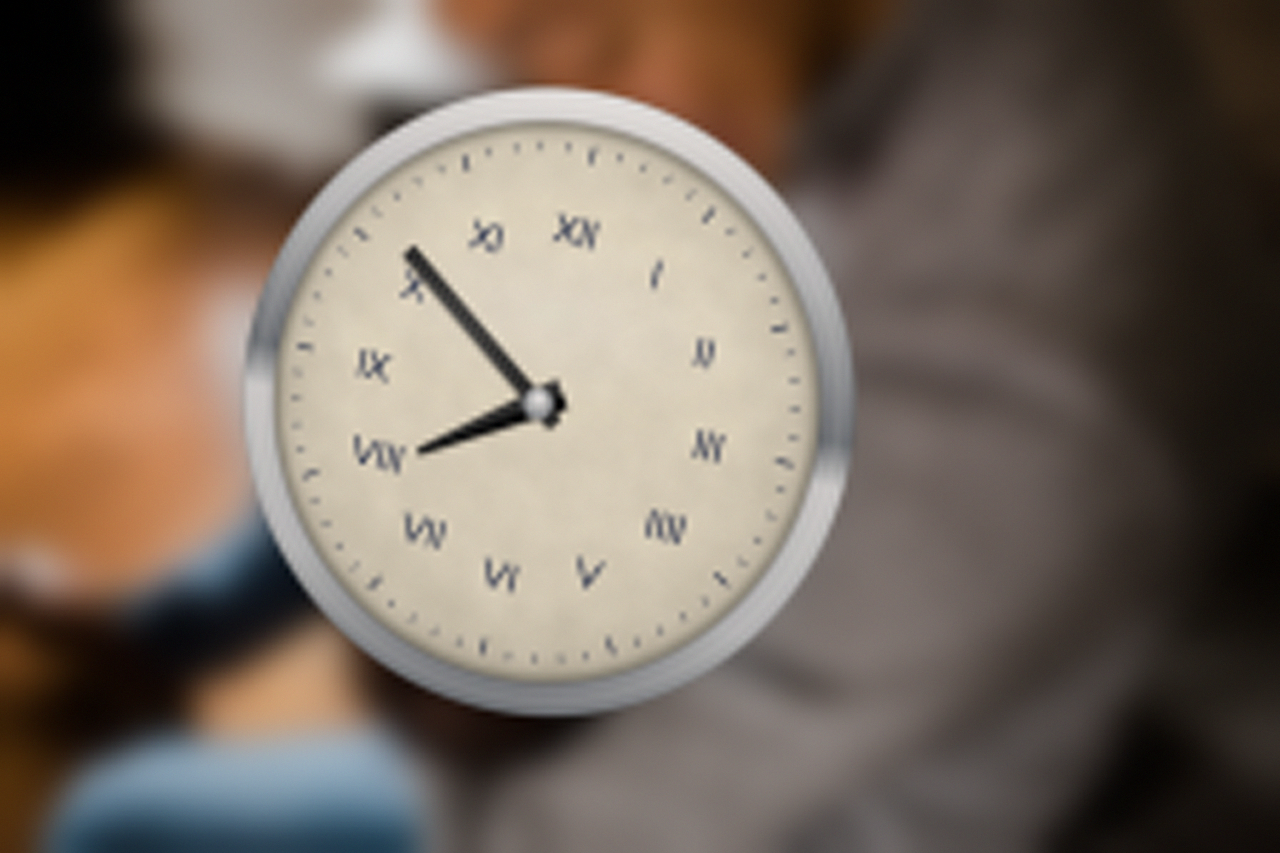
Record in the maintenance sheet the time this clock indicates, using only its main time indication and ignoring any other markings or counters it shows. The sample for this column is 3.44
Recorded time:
7.51
